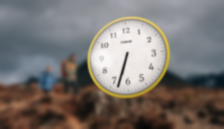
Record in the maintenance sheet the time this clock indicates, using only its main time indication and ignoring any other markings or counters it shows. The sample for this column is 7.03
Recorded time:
6.33
